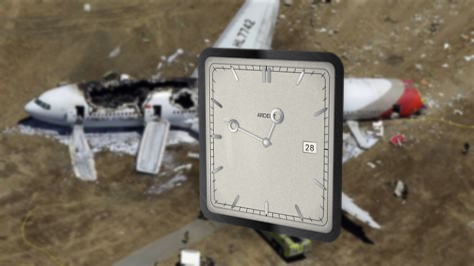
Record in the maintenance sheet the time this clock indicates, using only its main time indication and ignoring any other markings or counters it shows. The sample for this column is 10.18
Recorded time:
12.48
